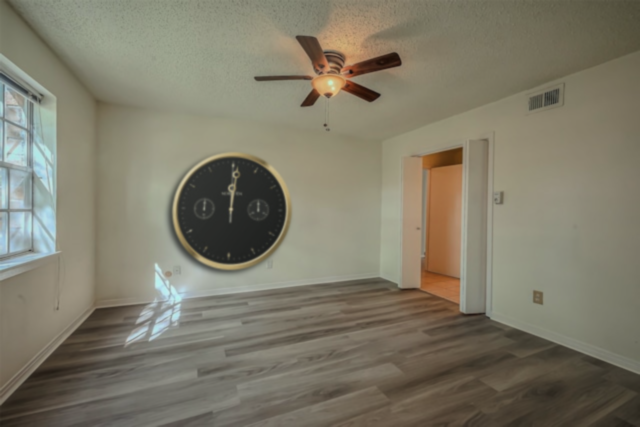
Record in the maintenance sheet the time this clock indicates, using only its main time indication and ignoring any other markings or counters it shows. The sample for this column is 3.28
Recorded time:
12.01
